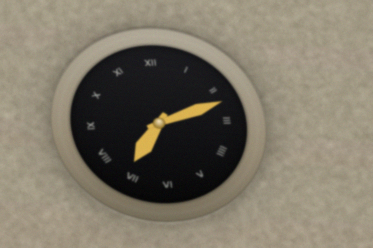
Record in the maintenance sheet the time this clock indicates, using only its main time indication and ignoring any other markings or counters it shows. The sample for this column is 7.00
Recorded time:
7.12
